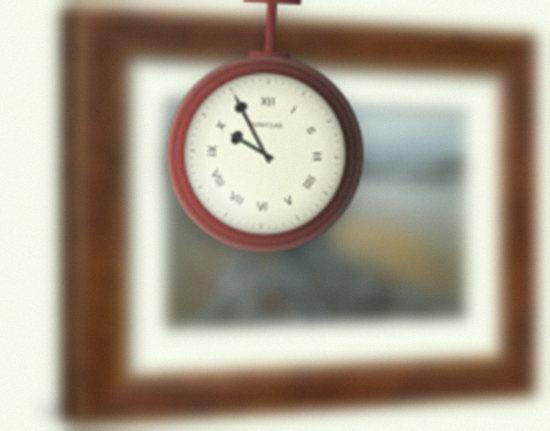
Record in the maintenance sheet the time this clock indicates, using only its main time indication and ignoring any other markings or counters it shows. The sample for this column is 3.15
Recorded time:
9.55
